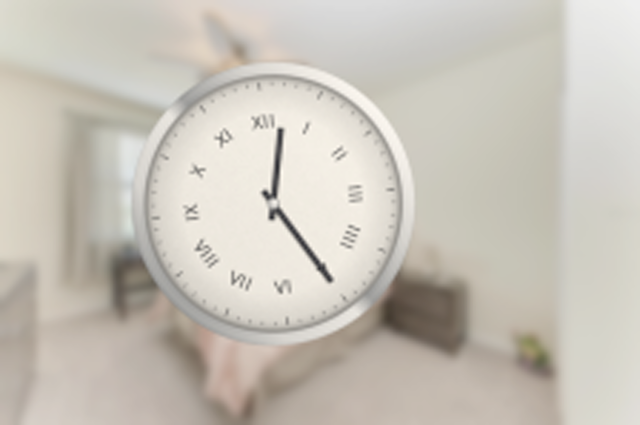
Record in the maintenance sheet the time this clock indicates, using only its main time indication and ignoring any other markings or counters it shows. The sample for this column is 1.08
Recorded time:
12.25
